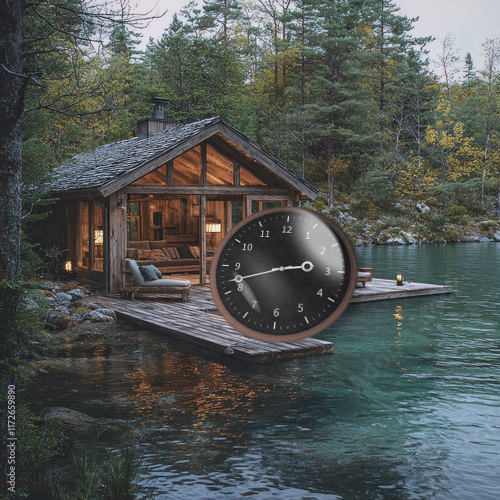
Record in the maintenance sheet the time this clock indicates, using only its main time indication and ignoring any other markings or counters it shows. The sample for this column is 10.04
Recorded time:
2.42
